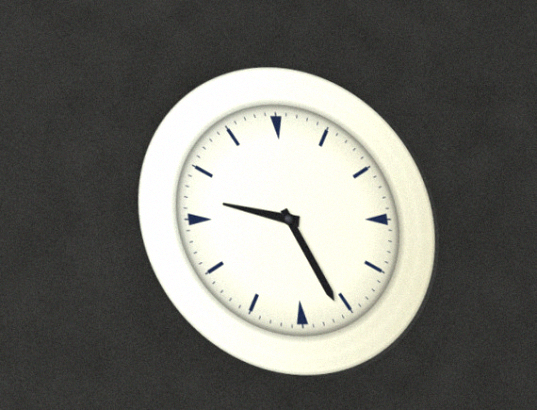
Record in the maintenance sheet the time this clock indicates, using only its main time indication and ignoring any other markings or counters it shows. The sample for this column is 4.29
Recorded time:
9.26
